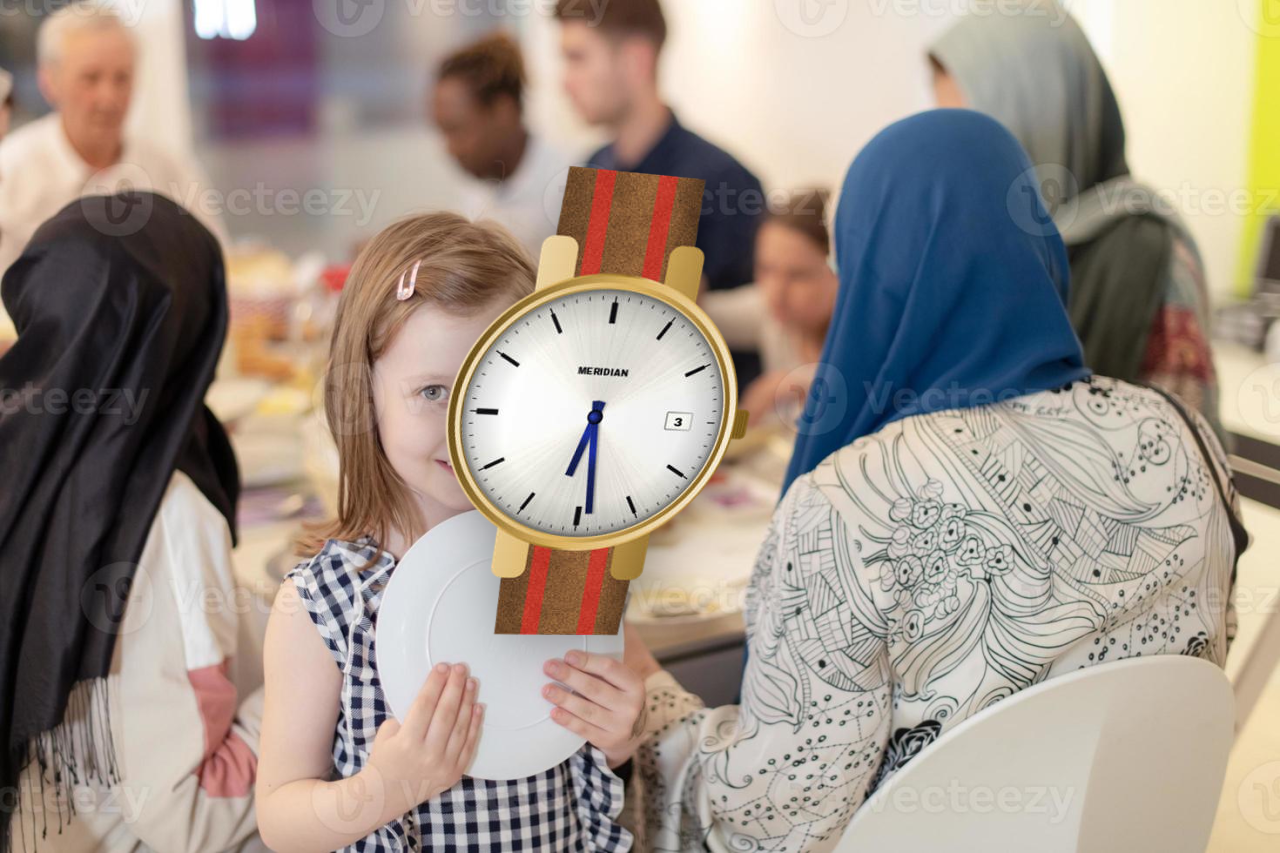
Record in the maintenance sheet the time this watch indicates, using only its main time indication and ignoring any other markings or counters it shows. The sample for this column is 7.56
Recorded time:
6.29
